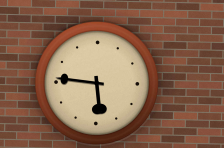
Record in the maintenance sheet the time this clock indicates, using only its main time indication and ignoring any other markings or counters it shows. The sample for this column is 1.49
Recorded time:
5.46
